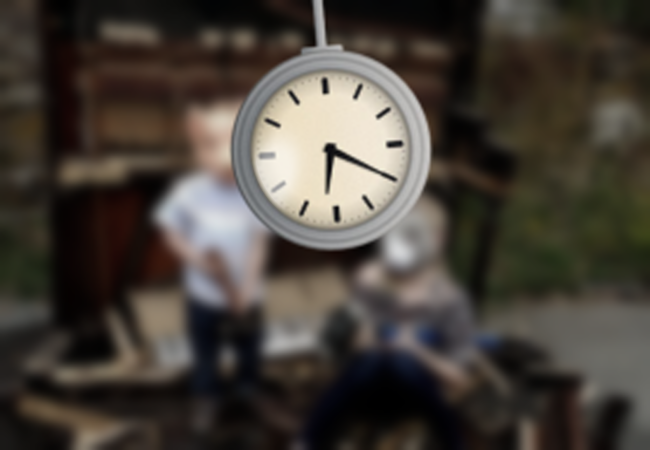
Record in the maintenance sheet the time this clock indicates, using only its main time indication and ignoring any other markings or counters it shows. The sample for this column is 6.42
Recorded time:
6.20
